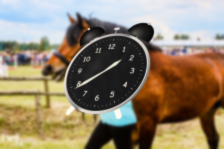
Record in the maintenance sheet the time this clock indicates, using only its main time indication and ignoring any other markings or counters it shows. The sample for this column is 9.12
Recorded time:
1.39
